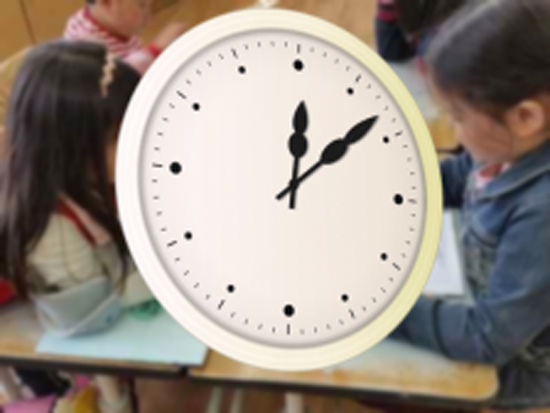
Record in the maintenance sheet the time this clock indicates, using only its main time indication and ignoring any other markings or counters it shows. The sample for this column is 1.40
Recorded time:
12.08
